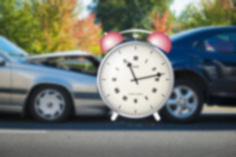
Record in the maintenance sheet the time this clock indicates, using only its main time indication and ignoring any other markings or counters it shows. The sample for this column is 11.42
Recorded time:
11.13
